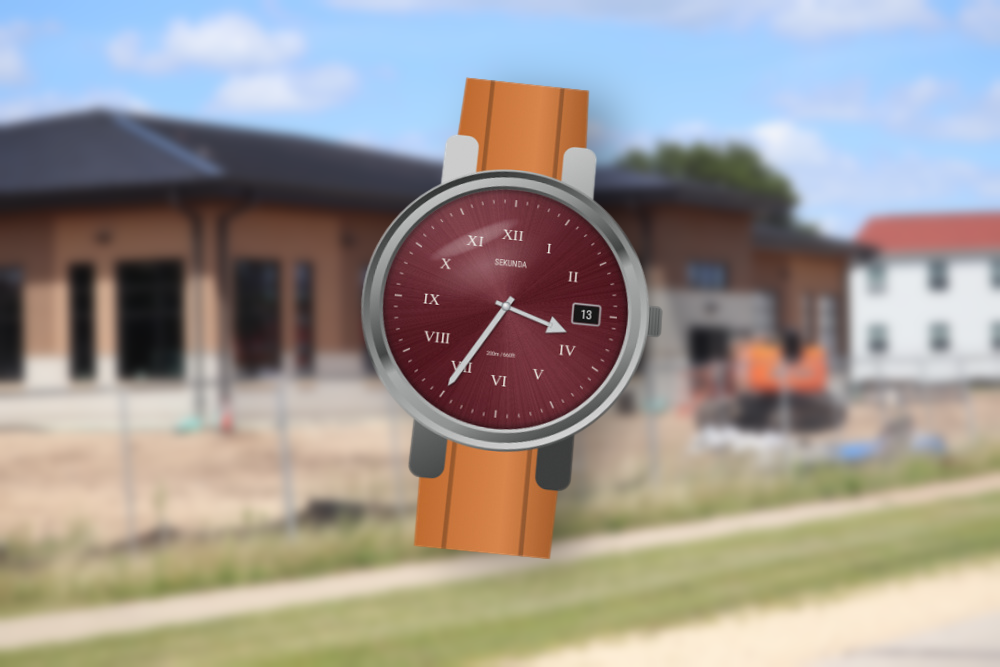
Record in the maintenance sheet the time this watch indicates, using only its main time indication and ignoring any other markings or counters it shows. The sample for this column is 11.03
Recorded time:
3.35
